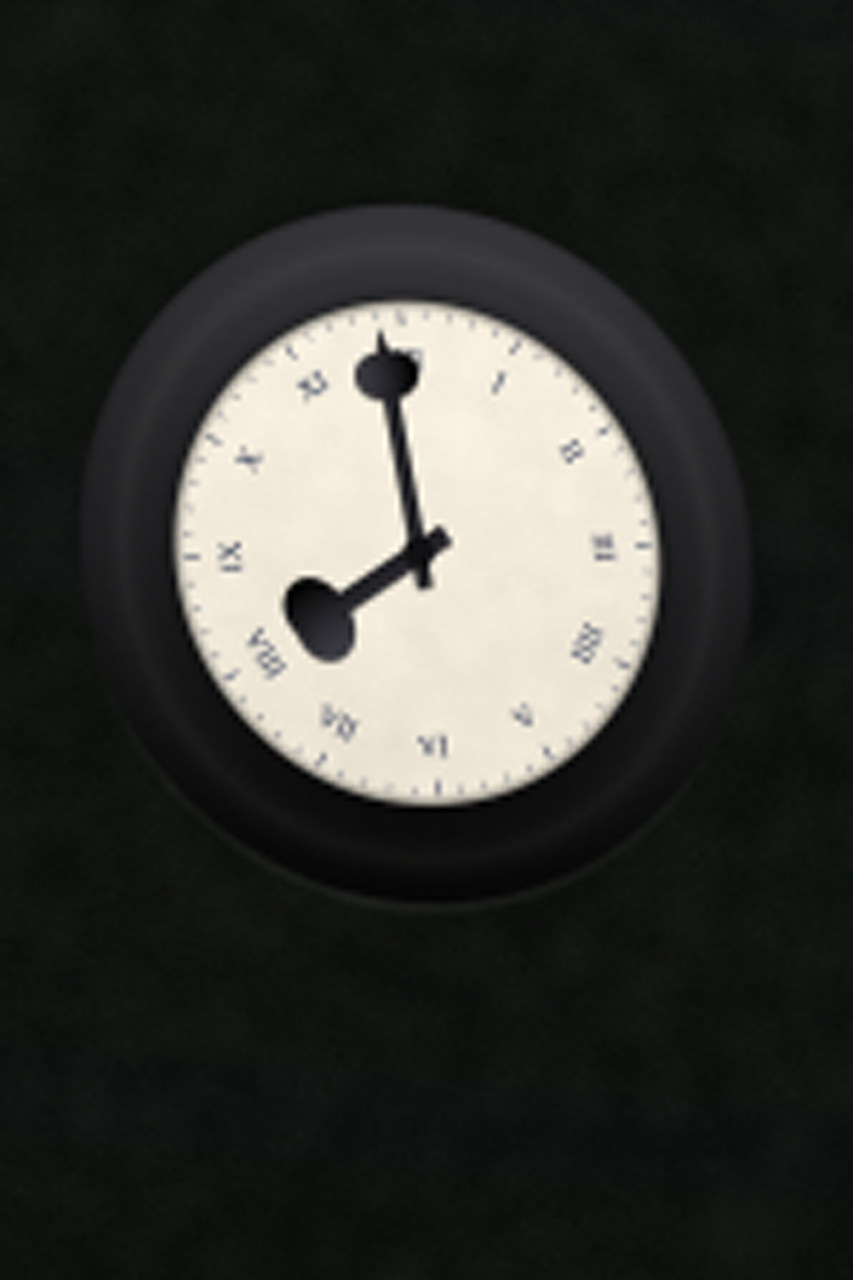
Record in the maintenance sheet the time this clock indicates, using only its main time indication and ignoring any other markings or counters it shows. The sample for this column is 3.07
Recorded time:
7.59
